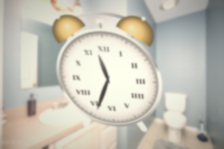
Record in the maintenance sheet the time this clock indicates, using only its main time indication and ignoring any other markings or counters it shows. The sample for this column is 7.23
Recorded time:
11.34
